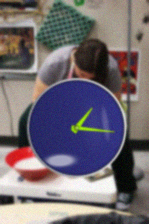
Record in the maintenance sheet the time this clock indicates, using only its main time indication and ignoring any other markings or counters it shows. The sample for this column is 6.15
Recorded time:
1.16
